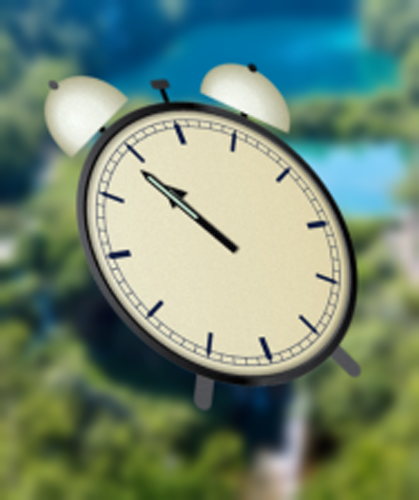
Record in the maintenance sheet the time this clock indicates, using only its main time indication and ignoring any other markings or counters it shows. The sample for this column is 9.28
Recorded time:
10.54
